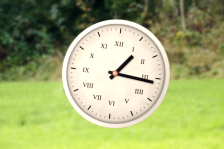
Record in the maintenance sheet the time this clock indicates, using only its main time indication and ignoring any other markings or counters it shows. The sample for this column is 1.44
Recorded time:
1.16
